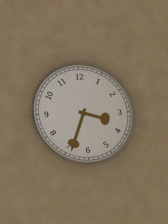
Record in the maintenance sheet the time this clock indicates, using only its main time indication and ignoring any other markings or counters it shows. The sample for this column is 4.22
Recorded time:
3.34
